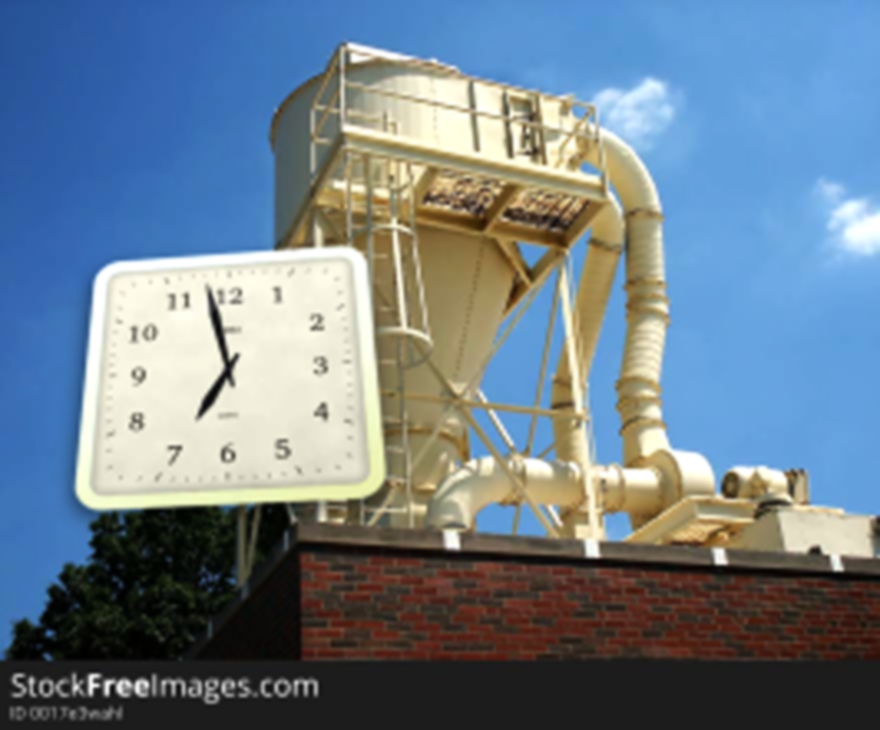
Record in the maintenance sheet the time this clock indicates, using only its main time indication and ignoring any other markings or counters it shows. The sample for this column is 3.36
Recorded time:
6.58
